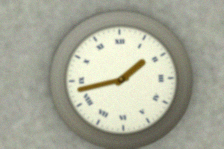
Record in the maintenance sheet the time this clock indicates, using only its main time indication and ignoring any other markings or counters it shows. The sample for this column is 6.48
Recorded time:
1.43
